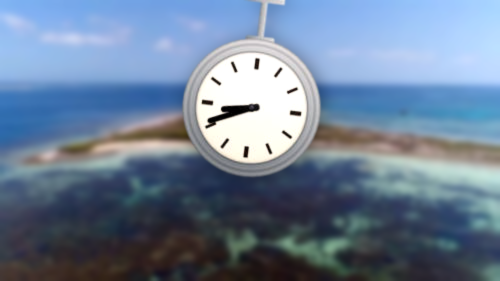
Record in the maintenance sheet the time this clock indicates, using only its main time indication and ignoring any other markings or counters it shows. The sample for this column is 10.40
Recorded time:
8.41
